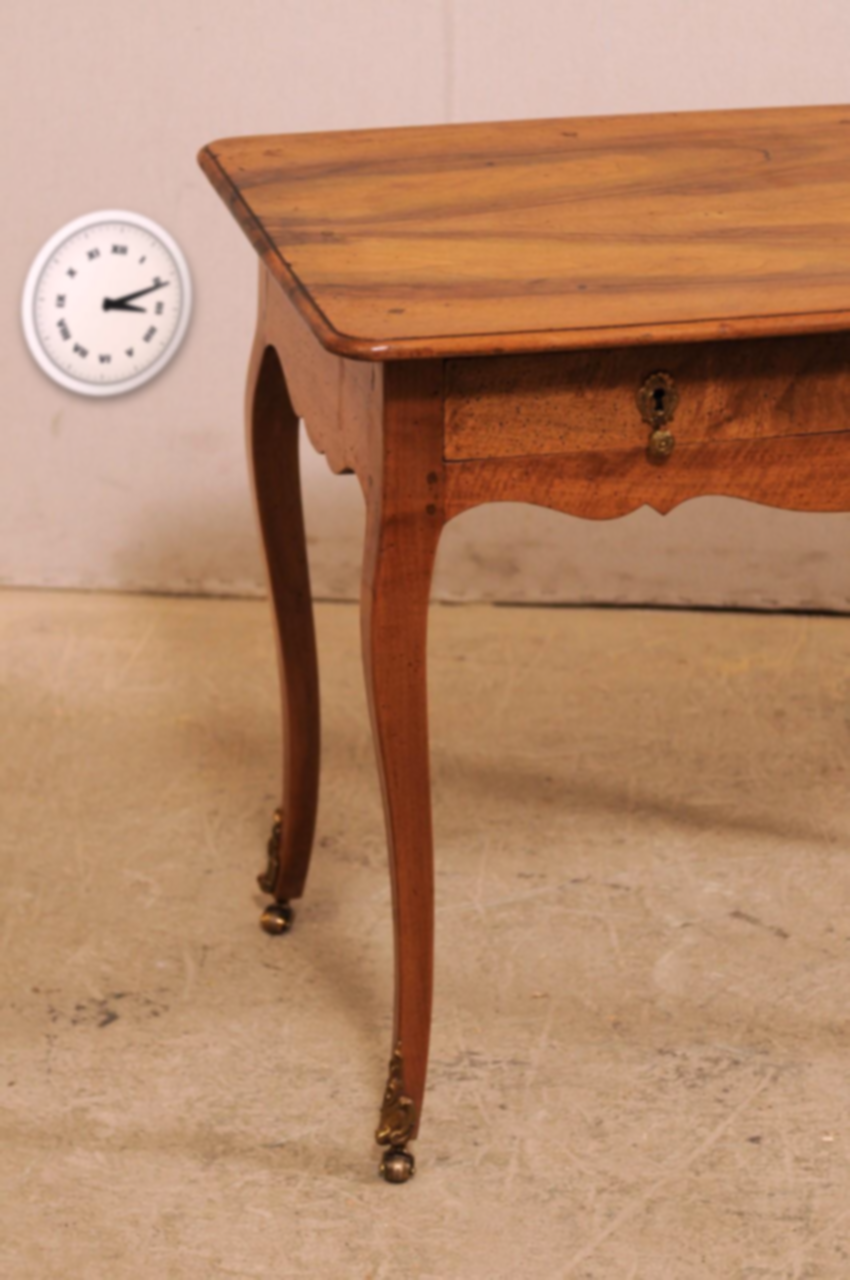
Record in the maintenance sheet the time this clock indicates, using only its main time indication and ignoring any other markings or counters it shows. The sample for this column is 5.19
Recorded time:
3.11
